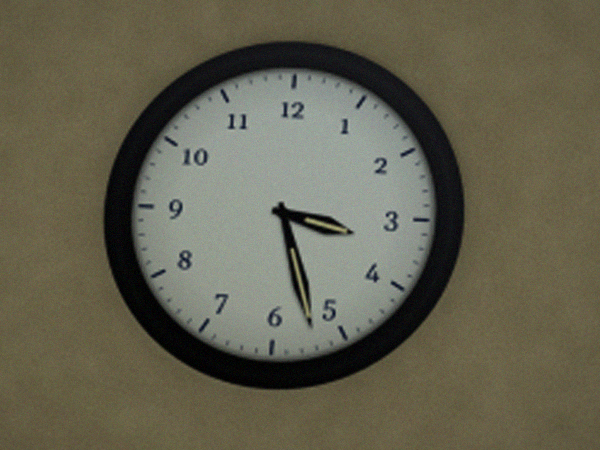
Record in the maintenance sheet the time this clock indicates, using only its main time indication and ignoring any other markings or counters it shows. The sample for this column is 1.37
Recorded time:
3.27
